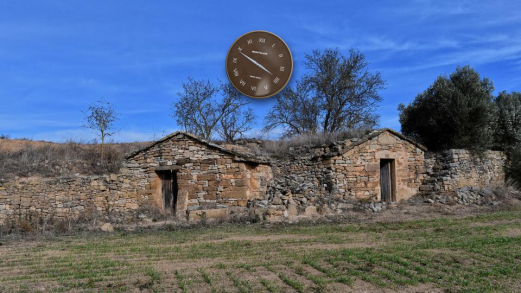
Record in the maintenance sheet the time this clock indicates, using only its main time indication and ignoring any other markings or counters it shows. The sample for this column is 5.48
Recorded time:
3.49
